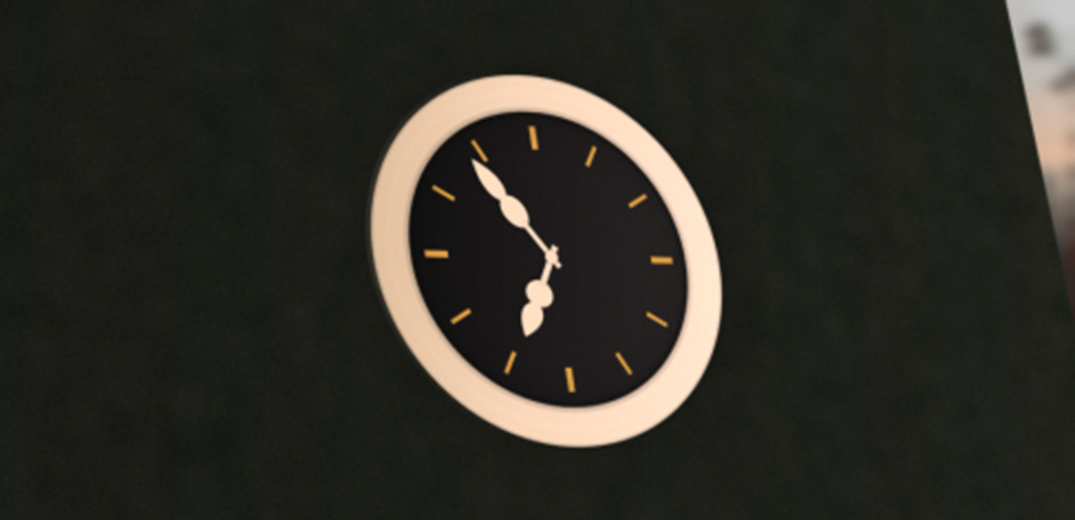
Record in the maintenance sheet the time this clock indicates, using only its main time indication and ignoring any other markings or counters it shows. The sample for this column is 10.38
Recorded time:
6.54
